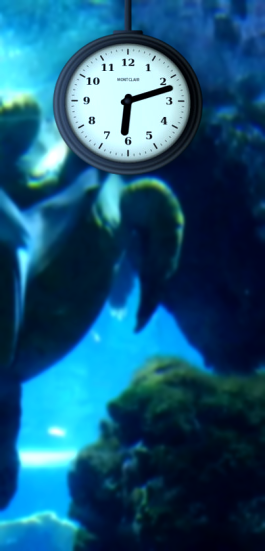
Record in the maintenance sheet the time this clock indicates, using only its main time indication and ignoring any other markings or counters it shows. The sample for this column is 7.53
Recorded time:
6.12
